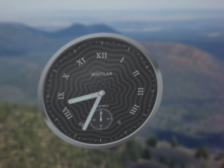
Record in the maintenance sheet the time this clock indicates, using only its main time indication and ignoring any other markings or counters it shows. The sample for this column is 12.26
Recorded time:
8.34
